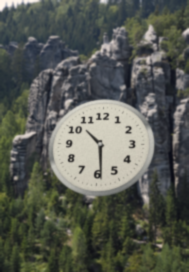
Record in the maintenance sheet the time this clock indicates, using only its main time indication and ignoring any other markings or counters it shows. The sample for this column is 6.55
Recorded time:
10.29
